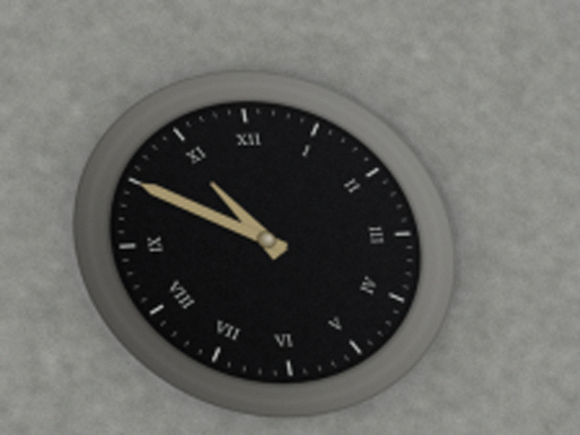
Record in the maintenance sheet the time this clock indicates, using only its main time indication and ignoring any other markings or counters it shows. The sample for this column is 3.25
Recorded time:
10.50
